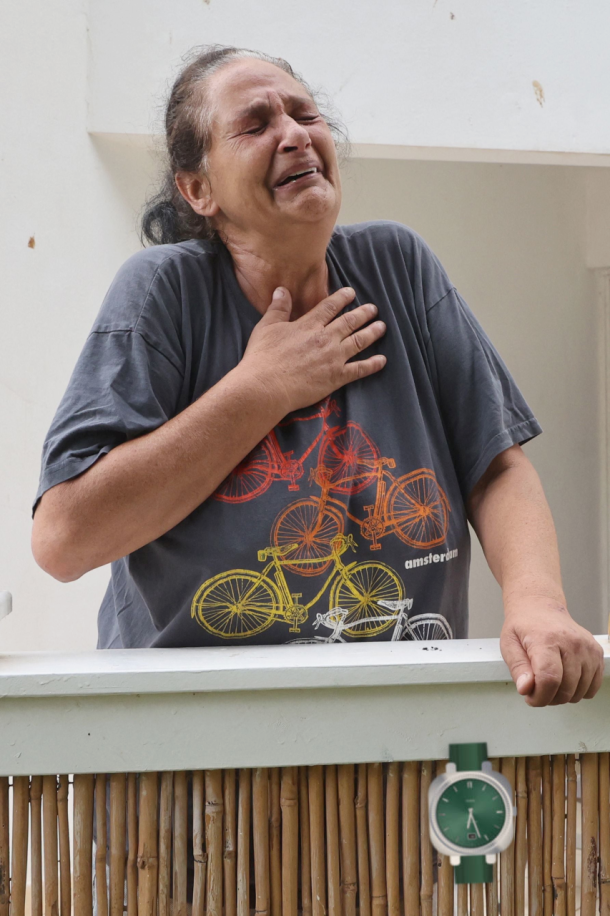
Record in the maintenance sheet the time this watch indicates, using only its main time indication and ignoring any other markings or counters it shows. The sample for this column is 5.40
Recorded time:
6.27
